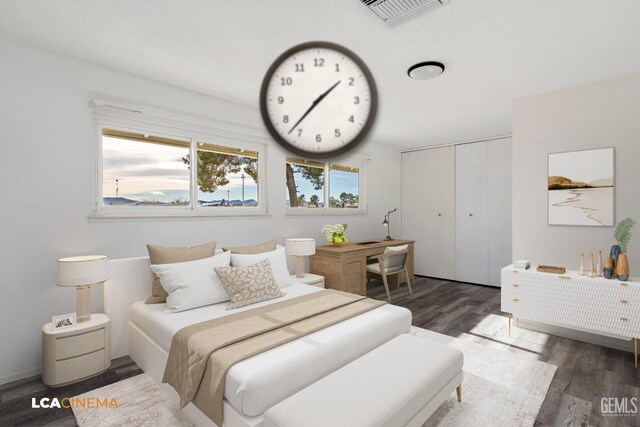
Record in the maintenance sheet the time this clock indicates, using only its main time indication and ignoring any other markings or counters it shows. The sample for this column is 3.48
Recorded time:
1.37
